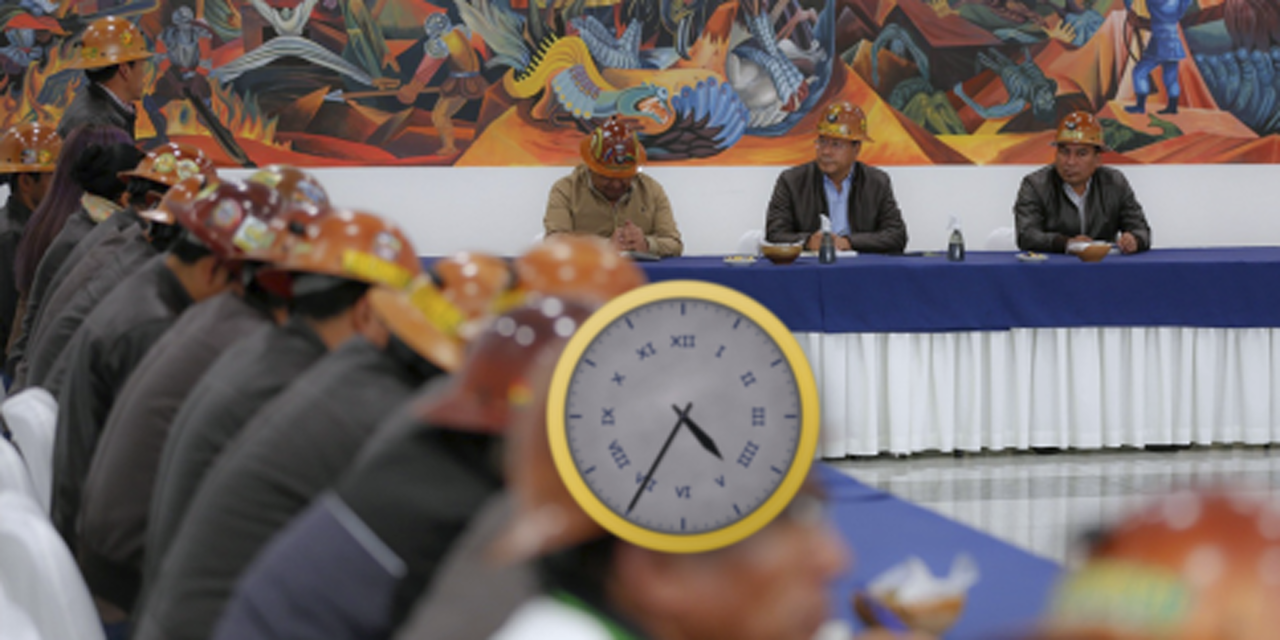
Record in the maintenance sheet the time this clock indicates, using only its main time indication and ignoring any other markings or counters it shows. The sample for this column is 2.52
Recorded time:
4.35
